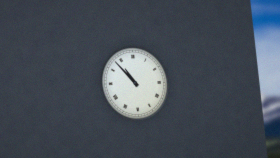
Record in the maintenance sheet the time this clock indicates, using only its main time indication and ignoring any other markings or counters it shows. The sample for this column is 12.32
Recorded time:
10.53
